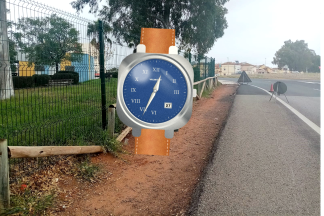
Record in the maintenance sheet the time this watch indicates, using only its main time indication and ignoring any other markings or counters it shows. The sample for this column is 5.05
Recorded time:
12.34
